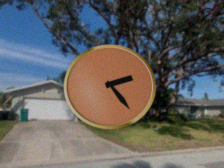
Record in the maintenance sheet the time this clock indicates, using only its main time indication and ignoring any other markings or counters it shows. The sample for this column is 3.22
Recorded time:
2.24
